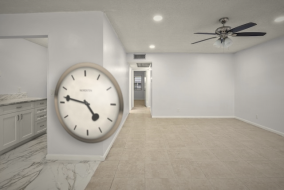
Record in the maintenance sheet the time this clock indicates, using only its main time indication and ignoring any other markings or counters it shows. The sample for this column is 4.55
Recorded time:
4.47
